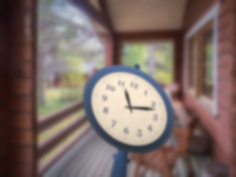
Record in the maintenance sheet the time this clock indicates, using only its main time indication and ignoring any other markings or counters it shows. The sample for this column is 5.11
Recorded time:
11.12
